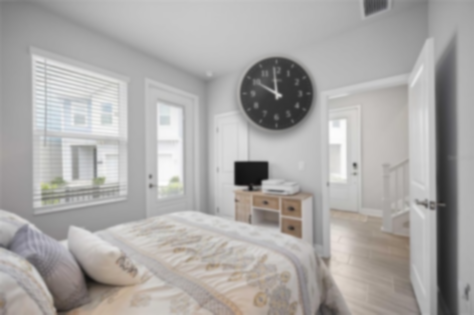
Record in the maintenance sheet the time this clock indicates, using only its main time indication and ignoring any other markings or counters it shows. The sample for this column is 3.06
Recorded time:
9.59
